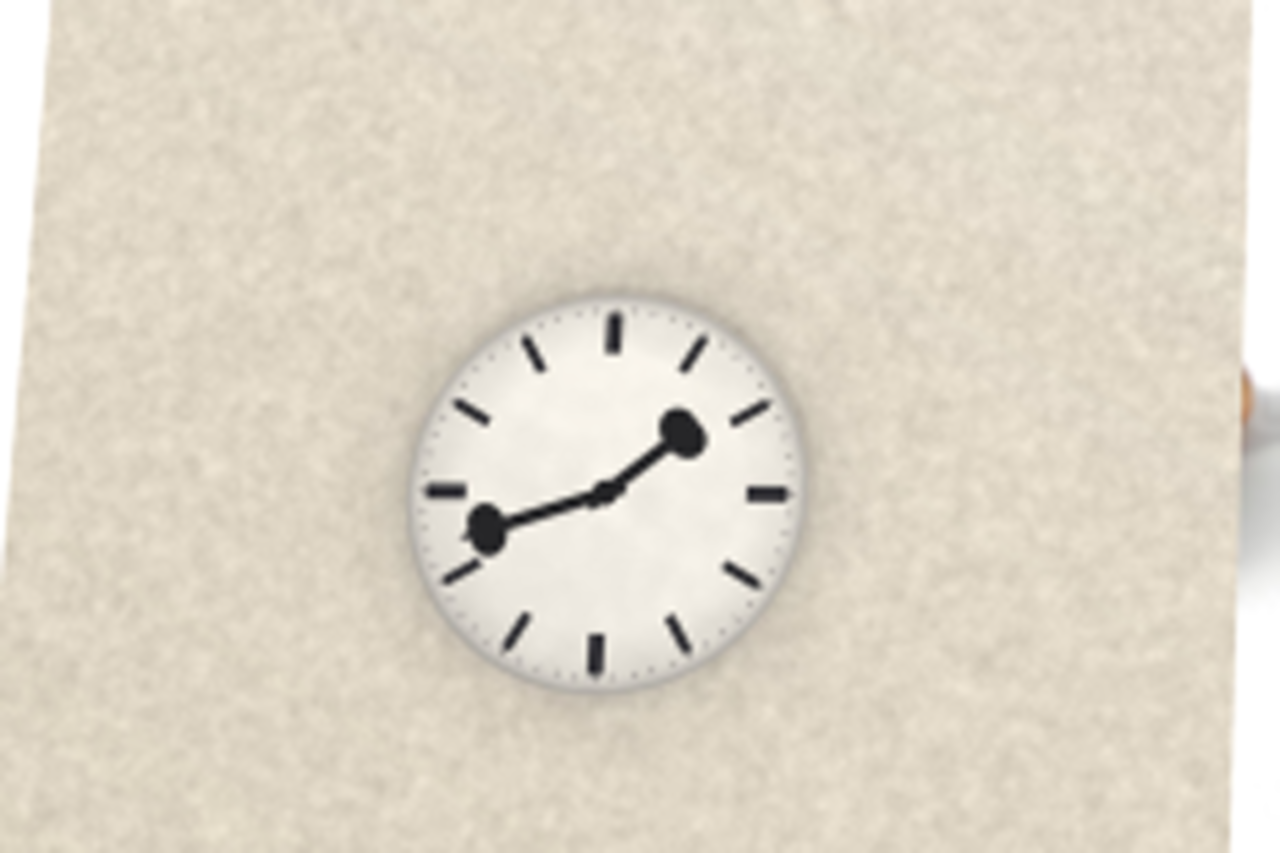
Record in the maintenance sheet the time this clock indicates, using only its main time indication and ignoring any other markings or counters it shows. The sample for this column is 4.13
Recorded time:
1.42
